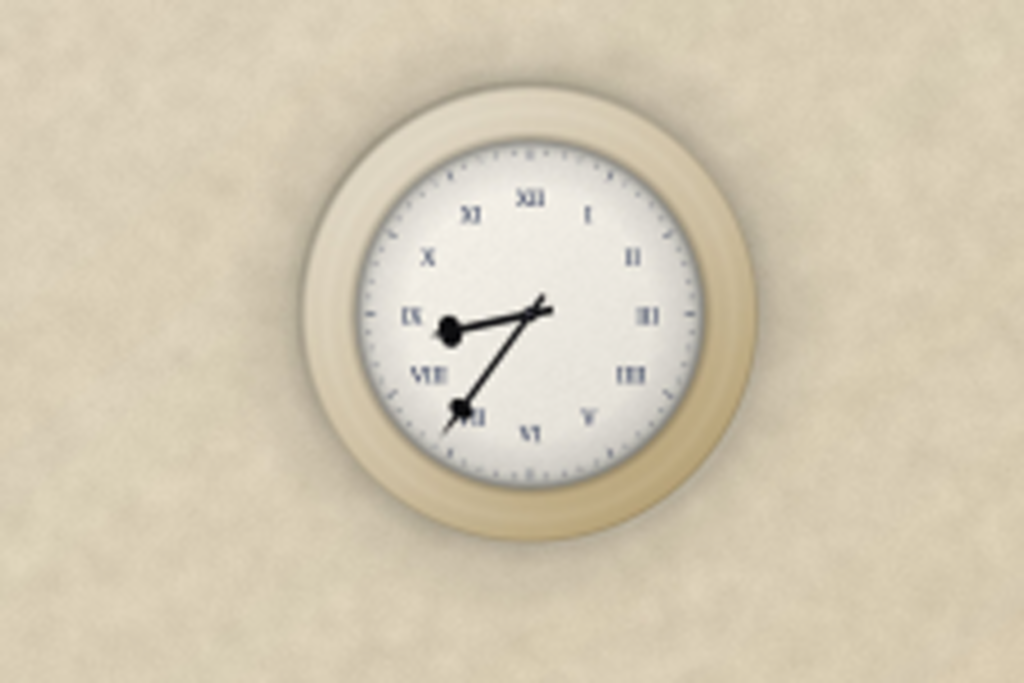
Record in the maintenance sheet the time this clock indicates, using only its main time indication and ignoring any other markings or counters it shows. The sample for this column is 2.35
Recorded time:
8.36
